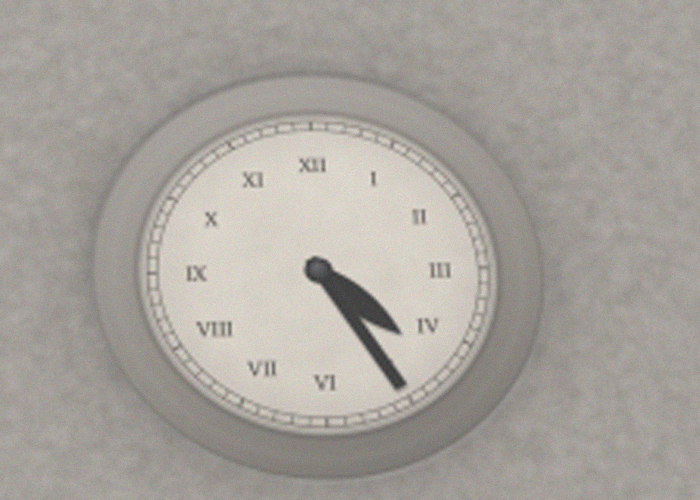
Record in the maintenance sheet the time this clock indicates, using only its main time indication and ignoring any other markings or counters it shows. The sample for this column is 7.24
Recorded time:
4.25
